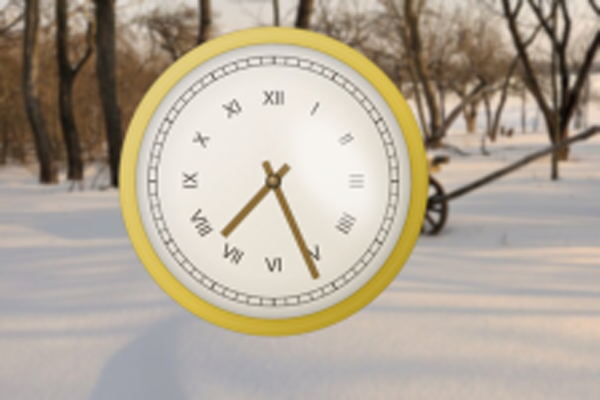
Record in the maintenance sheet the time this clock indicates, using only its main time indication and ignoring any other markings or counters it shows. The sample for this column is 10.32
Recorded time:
7.26
